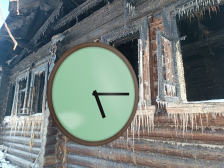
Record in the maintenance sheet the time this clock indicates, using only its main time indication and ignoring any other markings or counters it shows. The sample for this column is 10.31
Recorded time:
5.15
